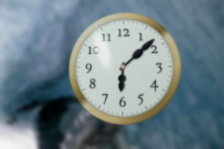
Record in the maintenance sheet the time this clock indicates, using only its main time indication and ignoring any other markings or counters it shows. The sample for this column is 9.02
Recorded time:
6.08
